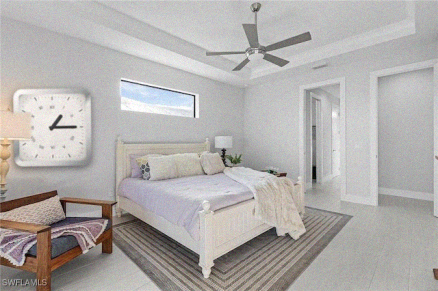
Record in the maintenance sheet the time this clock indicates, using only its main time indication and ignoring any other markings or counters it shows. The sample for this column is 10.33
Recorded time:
1.15
